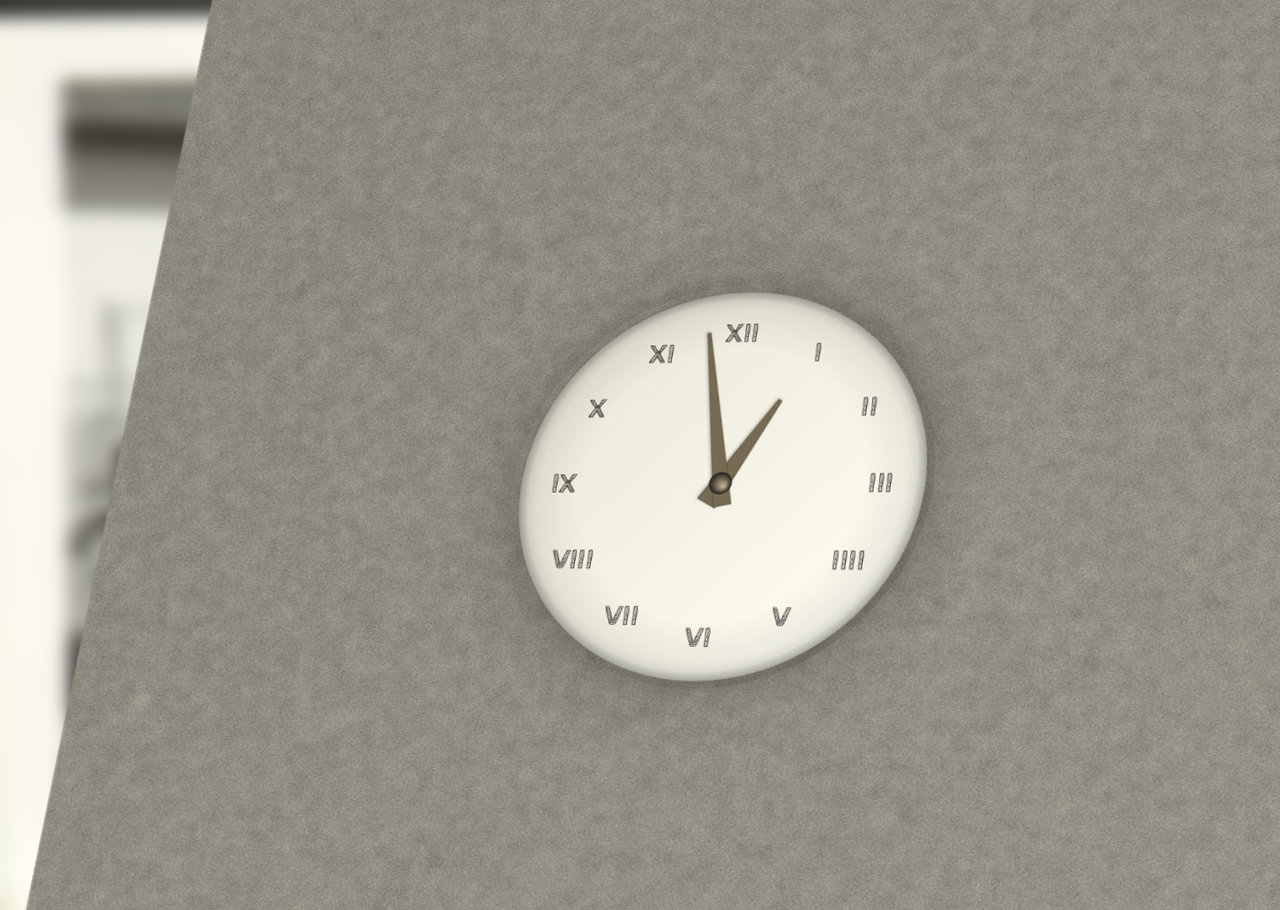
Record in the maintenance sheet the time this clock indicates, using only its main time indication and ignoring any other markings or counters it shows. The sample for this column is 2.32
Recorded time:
12.58
